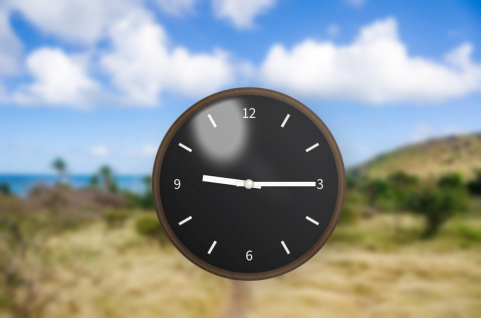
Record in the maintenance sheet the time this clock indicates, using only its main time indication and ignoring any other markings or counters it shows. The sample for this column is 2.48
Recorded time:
9.15
